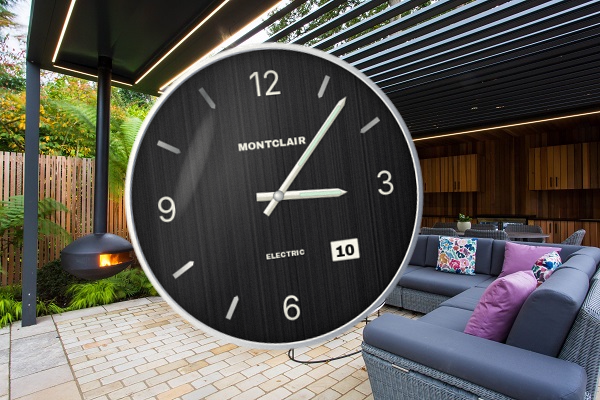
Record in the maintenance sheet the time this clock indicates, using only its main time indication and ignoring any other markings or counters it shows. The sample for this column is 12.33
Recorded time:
3.07
